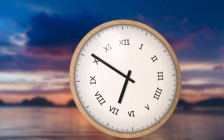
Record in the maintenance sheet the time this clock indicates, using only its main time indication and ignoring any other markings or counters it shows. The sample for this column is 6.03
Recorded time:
6.51
